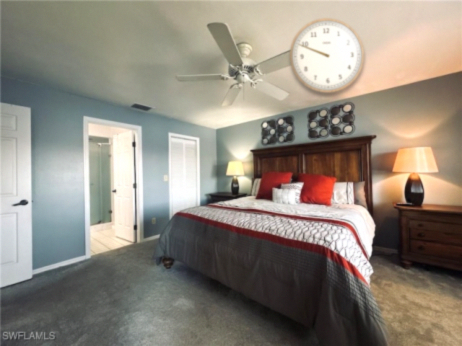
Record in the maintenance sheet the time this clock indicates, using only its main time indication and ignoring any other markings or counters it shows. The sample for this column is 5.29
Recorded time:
9.49
